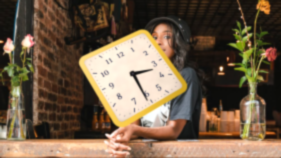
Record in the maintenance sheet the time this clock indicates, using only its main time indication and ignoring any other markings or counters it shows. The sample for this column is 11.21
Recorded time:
3.31
